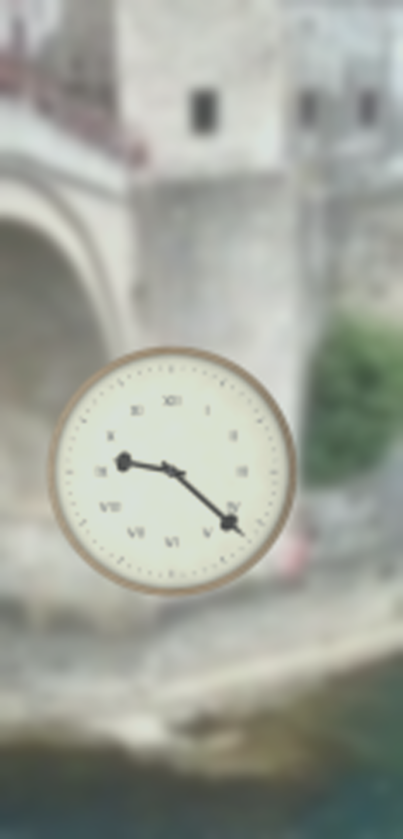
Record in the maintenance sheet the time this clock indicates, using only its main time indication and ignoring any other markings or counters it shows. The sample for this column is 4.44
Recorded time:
9.22
